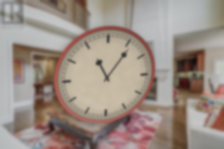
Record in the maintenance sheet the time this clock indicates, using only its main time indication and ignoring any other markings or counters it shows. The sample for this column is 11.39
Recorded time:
11.06
